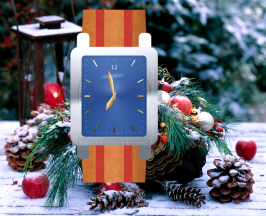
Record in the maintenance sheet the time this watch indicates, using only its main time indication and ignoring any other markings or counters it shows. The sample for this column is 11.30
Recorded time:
6.58
